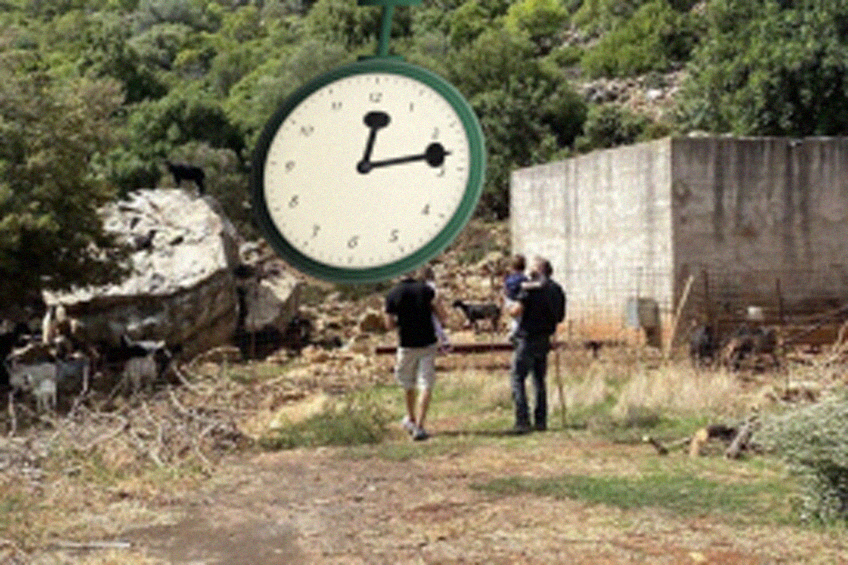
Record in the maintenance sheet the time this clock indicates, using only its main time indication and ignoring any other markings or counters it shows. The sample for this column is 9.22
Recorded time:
12.13
